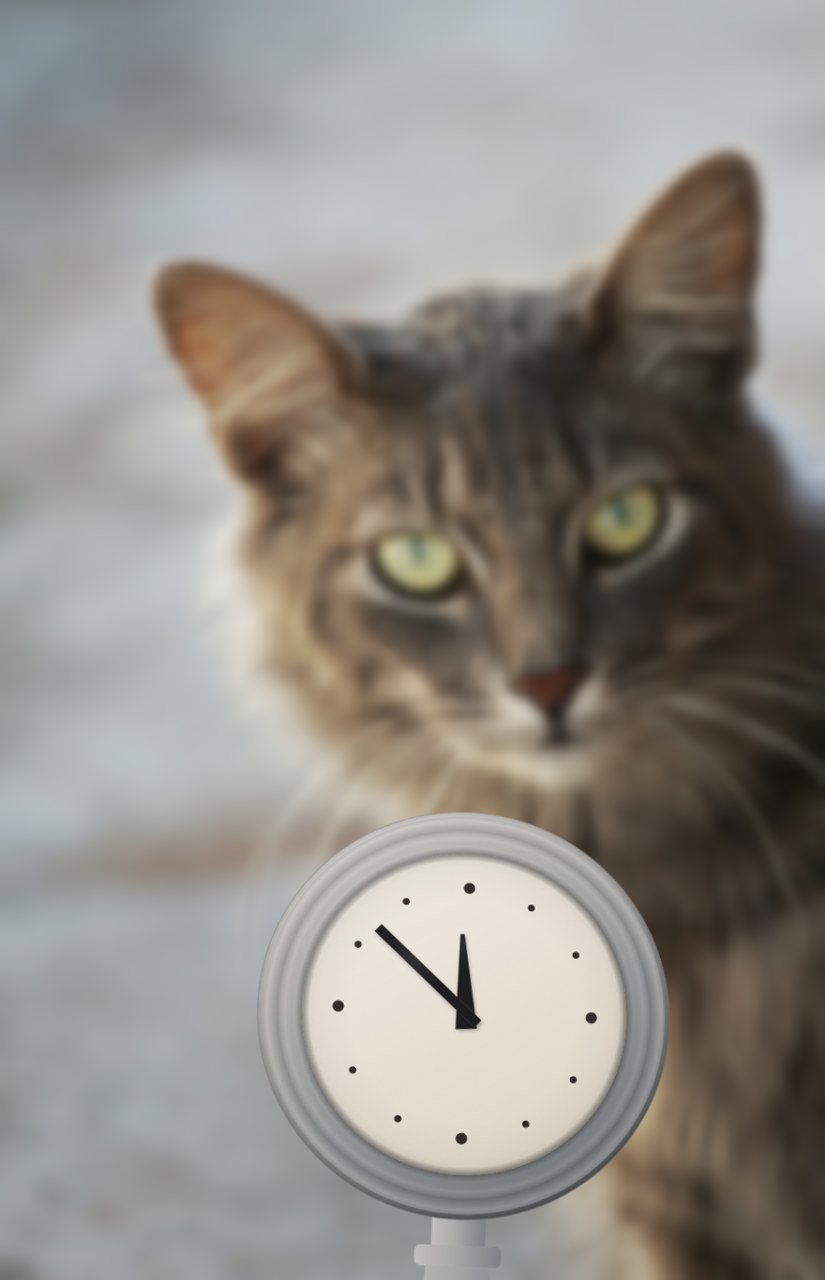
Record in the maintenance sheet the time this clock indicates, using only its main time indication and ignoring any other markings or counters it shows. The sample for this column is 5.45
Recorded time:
11.52
